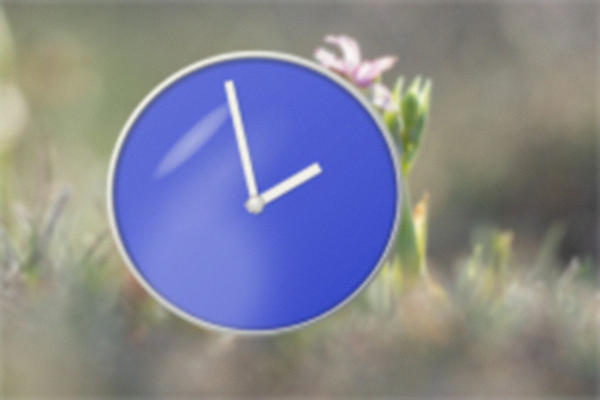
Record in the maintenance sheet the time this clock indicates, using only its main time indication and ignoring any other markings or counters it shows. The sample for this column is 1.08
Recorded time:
1.58
